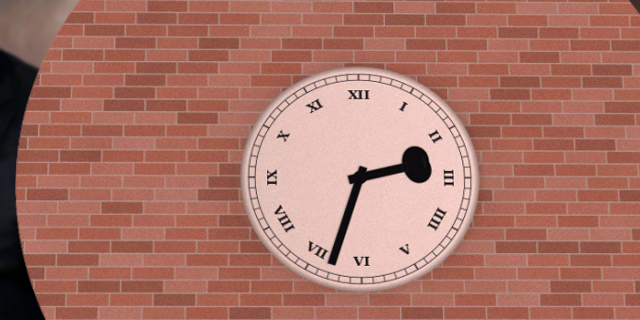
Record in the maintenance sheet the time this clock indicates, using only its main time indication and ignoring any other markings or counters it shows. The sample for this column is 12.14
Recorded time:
2.33
